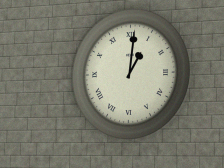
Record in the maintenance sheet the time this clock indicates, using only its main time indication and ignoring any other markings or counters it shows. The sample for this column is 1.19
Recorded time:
1.01
